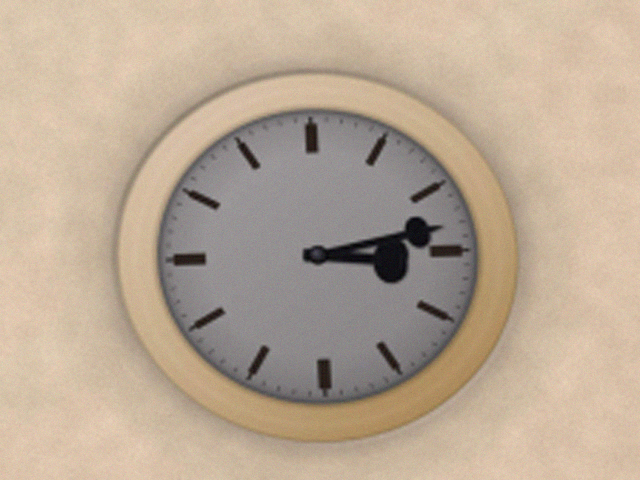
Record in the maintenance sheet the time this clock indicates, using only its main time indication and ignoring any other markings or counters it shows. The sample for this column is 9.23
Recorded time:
3.13
